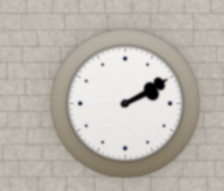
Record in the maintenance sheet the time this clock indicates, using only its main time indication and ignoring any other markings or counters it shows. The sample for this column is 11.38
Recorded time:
2.10
